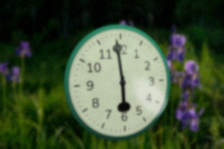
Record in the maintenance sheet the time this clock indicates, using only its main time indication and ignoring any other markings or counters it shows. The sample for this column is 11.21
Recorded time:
5.59
